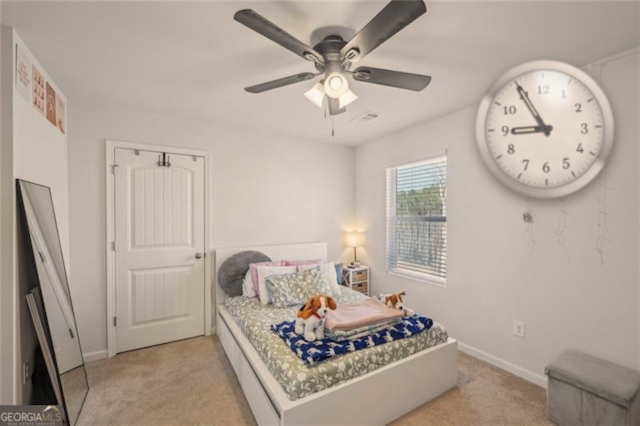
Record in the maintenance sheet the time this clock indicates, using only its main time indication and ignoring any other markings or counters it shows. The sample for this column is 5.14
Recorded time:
8.55
